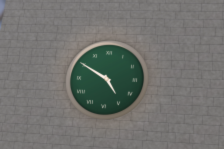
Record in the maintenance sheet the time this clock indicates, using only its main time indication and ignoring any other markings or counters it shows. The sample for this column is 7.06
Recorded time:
4.50
